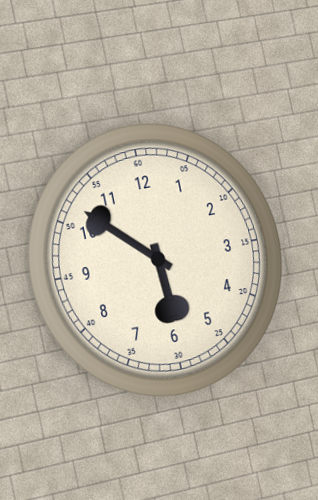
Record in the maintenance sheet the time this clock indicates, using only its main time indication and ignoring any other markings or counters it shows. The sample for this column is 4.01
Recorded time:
5.52
